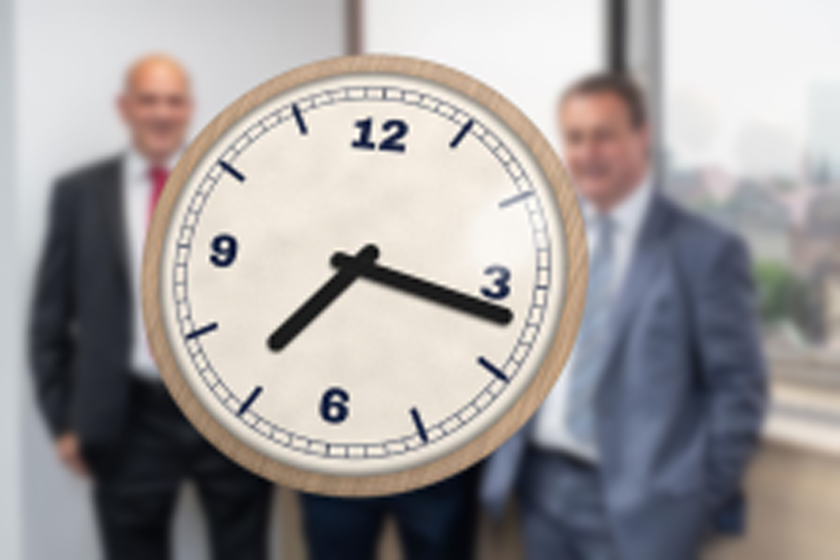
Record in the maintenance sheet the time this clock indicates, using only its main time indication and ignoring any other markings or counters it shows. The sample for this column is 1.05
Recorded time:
7.17
